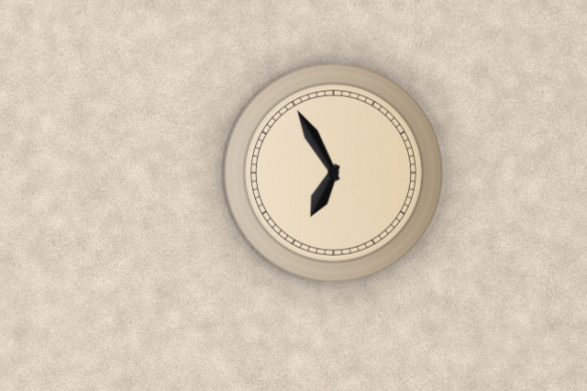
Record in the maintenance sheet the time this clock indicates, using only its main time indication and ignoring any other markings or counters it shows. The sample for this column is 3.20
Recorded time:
6.55
